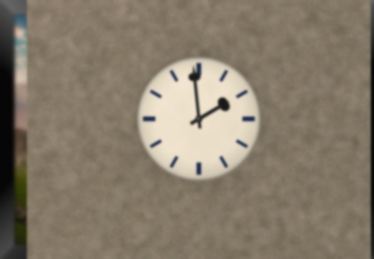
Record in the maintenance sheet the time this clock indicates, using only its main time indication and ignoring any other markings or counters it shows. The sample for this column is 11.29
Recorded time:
1.59
